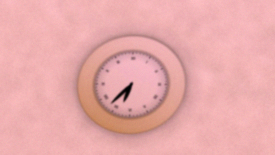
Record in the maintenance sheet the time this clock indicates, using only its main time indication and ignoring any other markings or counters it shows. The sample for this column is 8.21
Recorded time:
6.37
